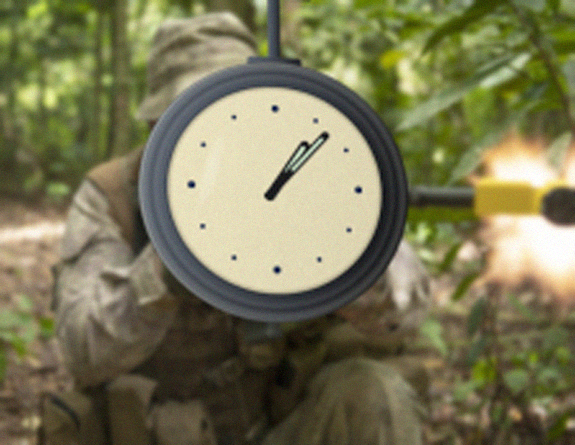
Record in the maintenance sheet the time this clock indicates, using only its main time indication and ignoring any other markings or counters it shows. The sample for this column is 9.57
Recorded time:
1.07
